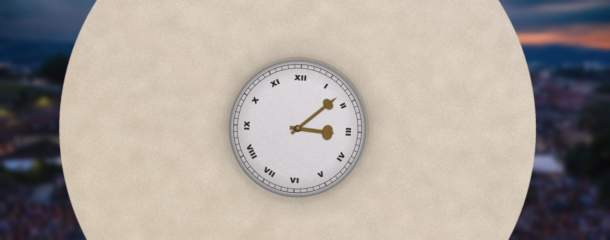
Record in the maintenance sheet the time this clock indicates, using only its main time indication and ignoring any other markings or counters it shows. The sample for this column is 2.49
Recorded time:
3.08
